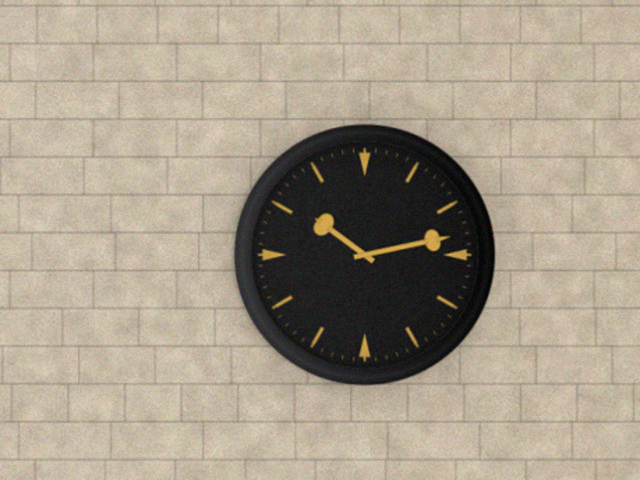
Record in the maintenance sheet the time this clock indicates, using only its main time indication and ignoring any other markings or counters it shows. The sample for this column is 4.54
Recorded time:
10.13
